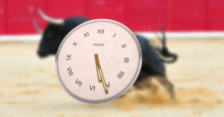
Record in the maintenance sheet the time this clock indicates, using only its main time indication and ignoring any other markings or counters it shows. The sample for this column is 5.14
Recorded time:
5.26
